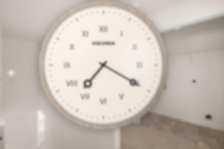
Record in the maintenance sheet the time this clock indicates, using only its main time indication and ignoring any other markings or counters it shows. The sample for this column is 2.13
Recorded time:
7.20
